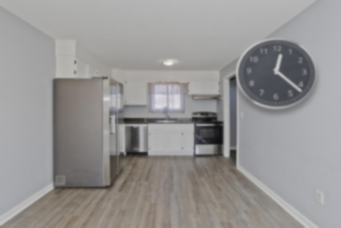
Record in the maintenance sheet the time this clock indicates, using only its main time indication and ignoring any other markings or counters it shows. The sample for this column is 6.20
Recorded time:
12.22
